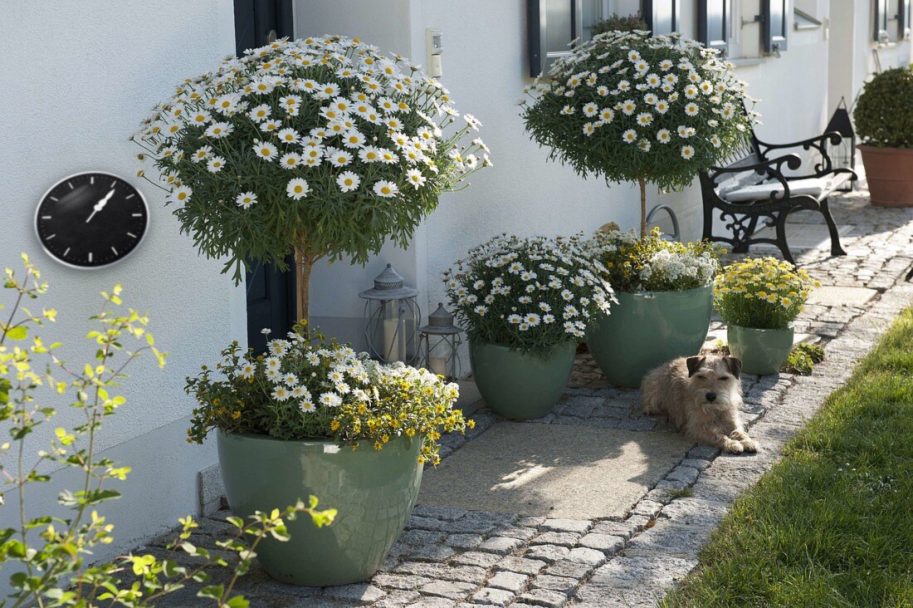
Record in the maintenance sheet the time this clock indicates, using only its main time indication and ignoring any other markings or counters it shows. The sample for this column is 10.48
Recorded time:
1.06
